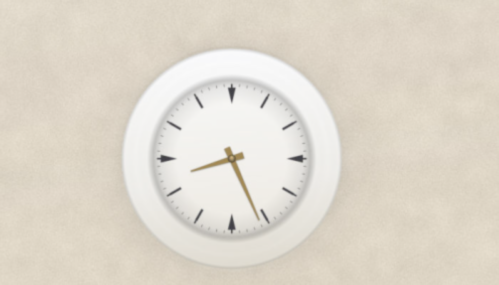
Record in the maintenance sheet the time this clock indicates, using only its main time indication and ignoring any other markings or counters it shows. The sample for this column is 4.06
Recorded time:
8.26
